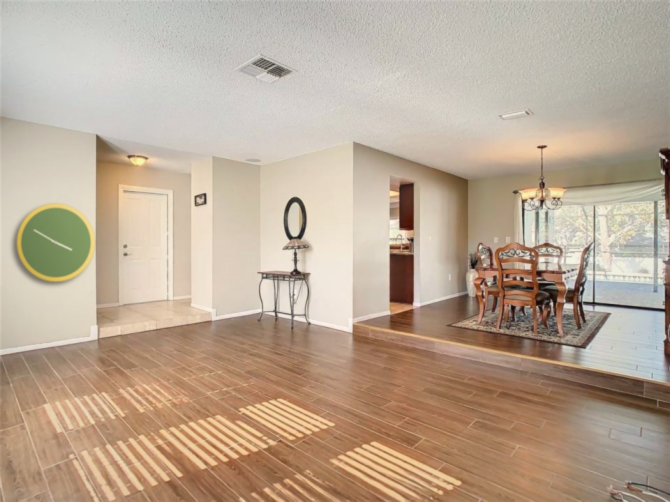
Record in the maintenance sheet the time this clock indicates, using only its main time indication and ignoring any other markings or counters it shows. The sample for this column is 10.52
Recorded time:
3.50
